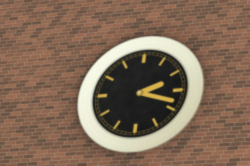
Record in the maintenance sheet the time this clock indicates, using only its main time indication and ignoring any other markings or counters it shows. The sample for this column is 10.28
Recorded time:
2.18
